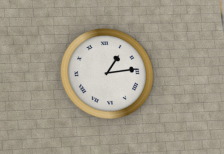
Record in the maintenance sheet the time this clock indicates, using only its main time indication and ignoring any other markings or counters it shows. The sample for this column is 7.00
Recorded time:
1.14
